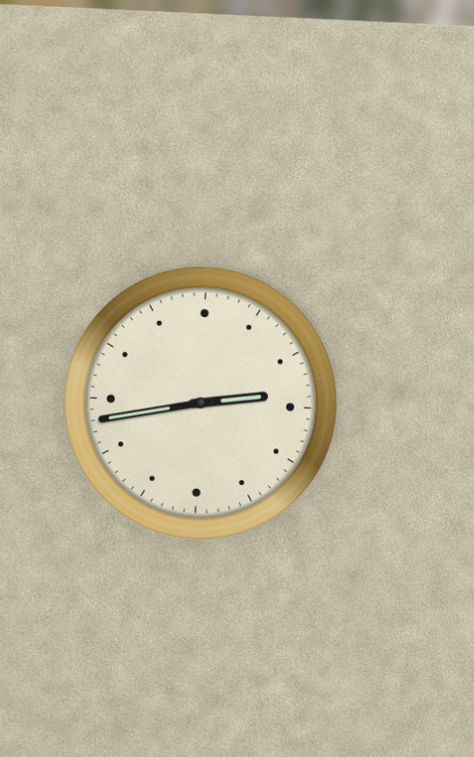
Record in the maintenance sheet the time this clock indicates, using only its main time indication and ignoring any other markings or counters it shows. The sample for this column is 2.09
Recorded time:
2.43
